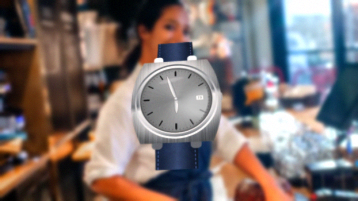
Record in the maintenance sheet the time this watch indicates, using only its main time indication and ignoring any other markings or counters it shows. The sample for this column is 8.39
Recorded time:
5.57
